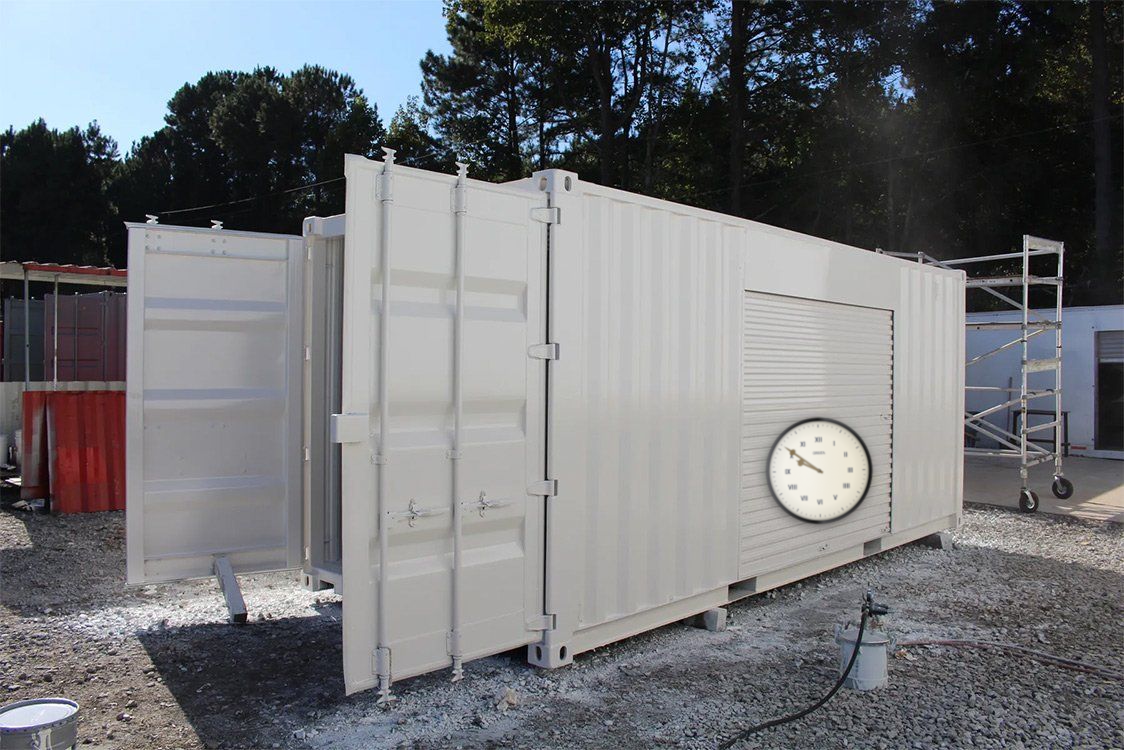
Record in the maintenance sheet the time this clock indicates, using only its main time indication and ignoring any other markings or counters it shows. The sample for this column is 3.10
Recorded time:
9.51
